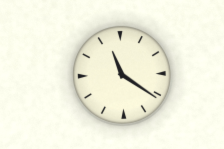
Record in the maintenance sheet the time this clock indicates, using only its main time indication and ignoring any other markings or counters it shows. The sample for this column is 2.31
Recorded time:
11.21
